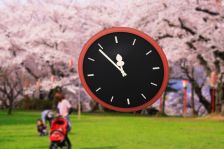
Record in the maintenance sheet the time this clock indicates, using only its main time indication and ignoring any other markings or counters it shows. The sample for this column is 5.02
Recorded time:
11.54
